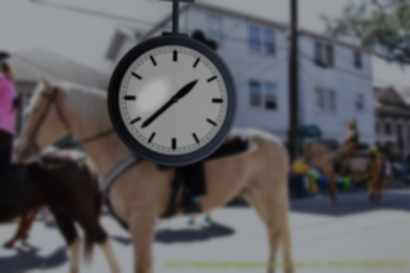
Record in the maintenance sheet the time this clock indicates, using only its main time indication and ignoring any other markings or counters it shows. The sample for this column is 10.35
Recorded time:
1.38
